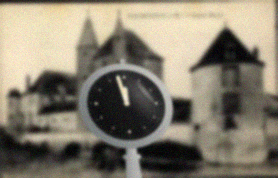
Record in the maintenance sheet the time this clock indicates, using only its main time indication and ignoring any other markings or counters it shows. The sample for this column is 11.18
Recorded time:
11.58
